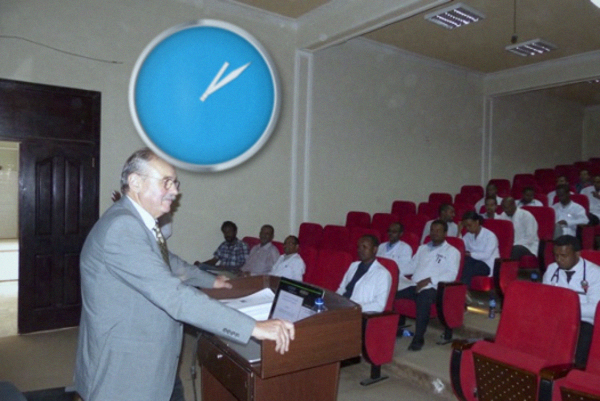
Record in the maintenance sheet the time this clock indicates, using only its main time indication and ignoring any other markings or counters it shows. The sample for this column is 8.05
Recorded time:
1.09
